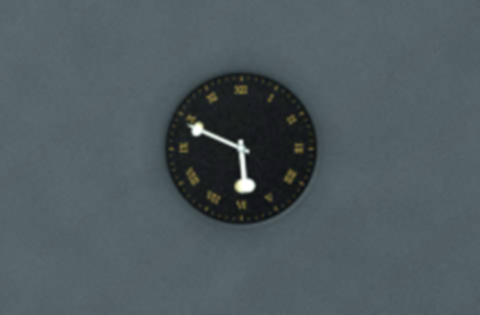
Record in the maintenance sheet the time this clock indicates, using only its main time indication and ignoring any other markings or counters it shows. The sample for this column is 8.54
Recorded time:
5.49
